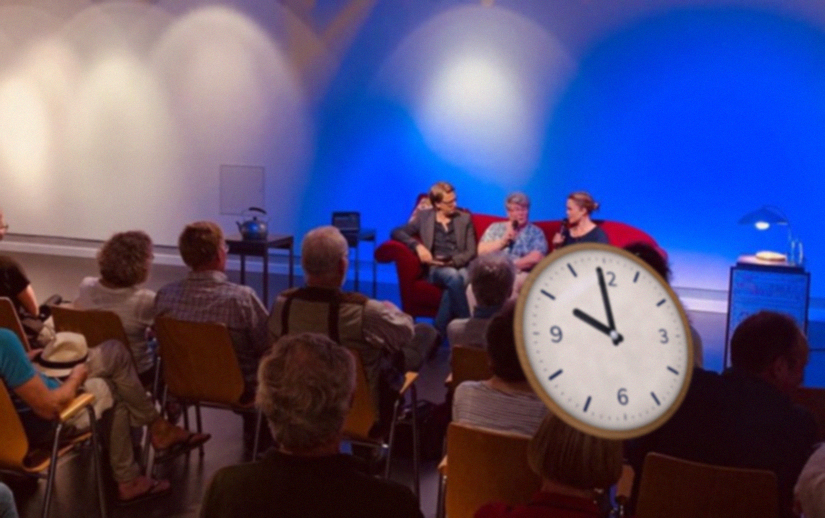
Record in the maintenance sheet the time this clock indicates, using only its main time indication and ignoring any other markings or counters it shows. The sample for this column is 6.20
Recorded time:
9.59
